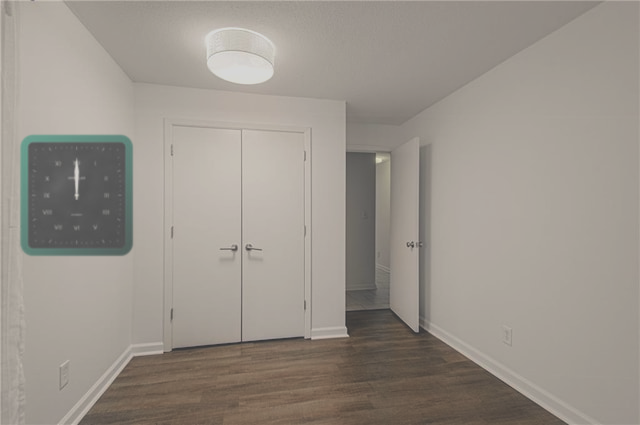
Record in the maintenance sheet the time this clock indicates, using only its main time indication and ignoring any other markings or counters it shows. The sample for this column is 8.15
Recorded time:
12.00
